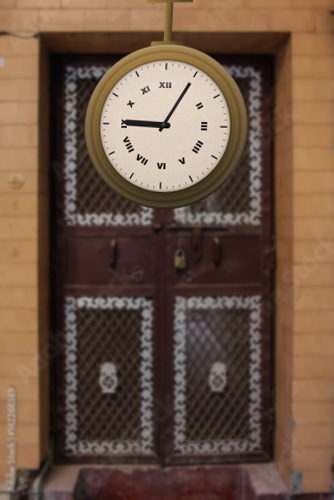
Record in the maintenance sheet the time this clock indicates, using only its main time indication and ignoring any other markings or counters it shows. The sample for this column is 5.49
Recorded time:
9.05
